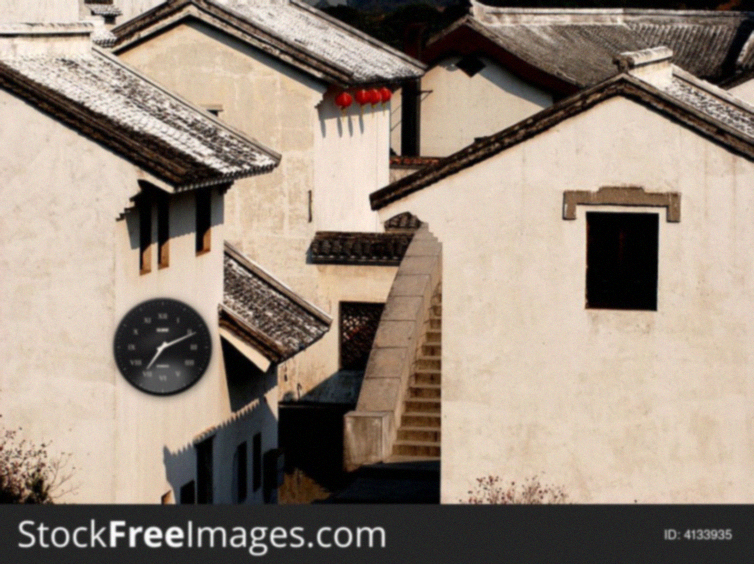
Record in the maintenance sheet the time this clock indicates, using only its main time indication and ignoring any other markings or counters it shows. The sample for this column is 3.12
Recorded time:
7.11
